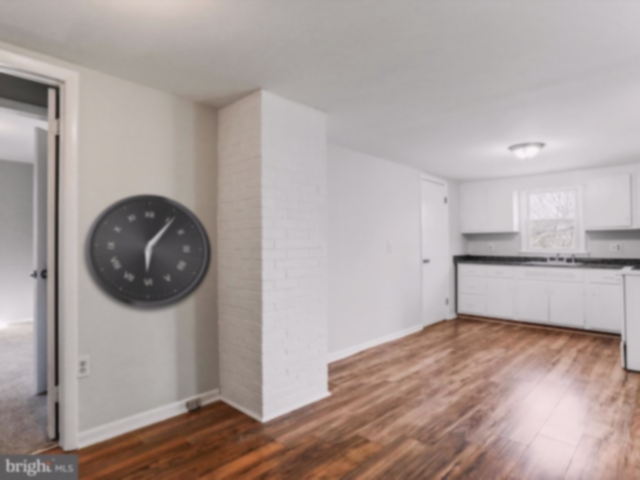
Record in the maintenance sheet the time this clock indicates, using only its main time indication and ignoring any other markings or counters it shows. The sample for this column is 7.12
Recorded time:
6.06
